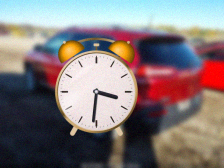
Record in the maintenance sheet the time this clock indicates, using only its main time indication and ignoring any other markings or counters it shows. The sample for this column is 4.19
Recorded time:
3.31
